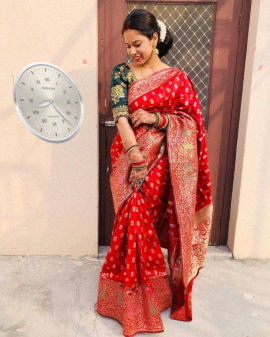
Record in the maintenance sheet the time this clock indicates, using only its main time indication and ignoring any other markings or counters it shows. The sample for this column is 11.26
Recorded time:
8.23
